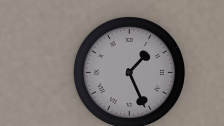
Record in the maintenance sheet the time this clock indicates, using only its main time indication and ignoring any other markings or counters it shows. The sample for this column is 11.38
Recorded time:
1.26
